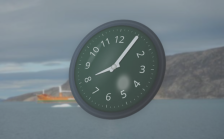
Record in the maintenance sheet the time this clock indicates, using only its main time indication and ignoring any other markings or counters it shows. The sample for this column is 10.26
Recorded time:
8.05
